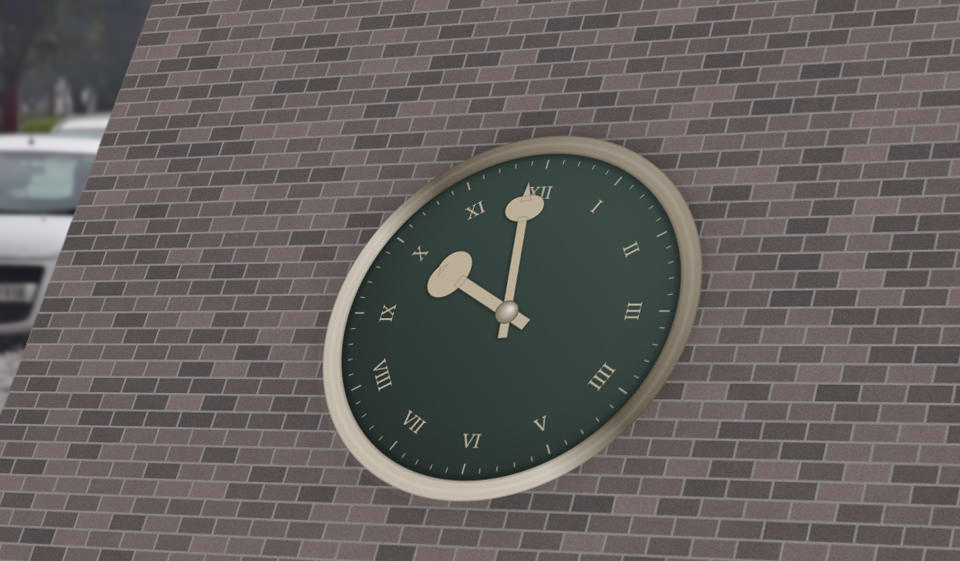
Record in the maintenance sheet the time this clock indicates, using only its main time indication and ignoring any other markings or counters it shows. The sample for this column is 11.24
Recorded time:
9.59
